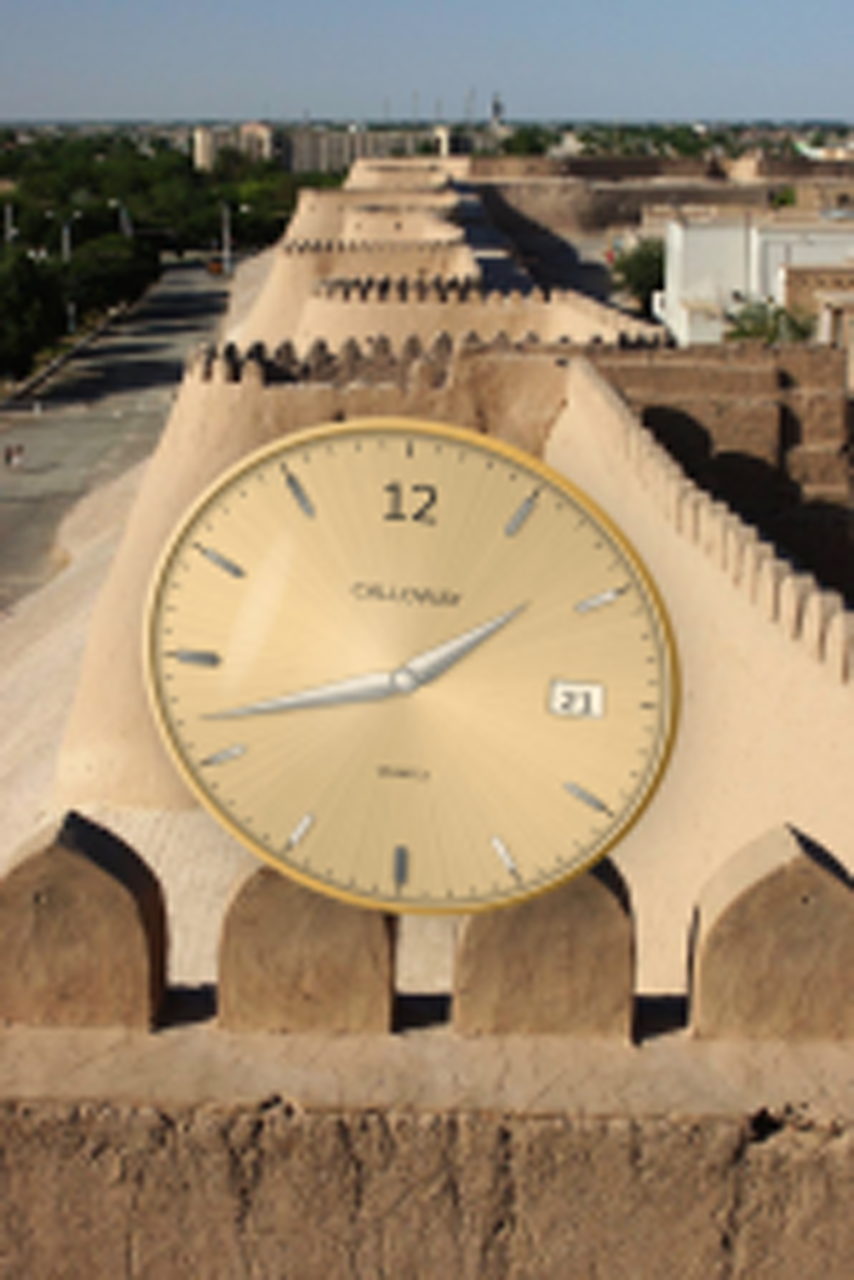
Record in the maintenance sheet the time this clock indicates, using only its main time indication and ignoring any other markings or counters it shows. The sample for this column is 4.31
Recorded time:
1.42
